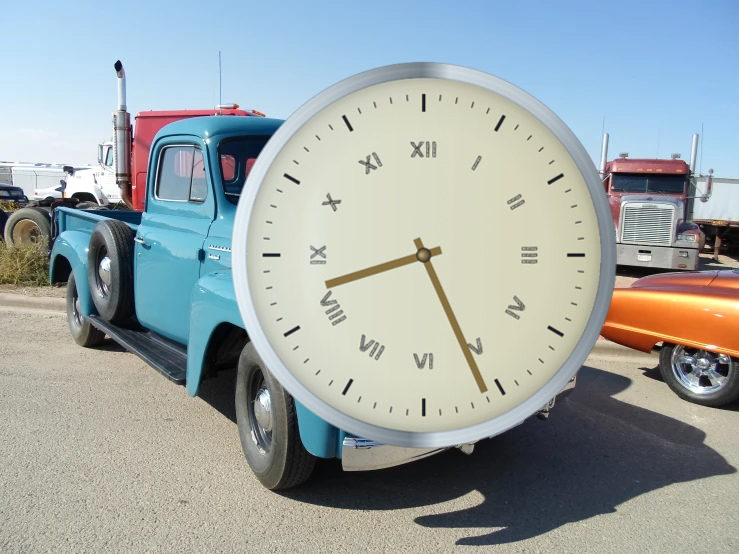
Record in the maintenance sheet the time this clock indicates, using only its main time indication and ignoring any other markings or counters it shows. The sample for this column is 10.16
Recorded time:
8.26
